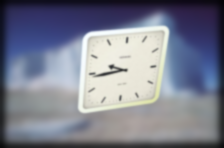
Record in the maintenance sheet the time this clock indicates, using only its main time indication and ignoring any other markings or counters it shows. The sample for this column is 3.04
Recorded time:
9.44
